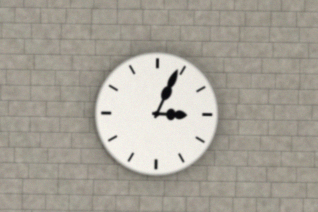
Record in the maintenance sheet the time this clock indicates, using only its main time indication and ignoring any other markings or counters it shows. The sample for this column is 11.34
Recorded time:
3.04
